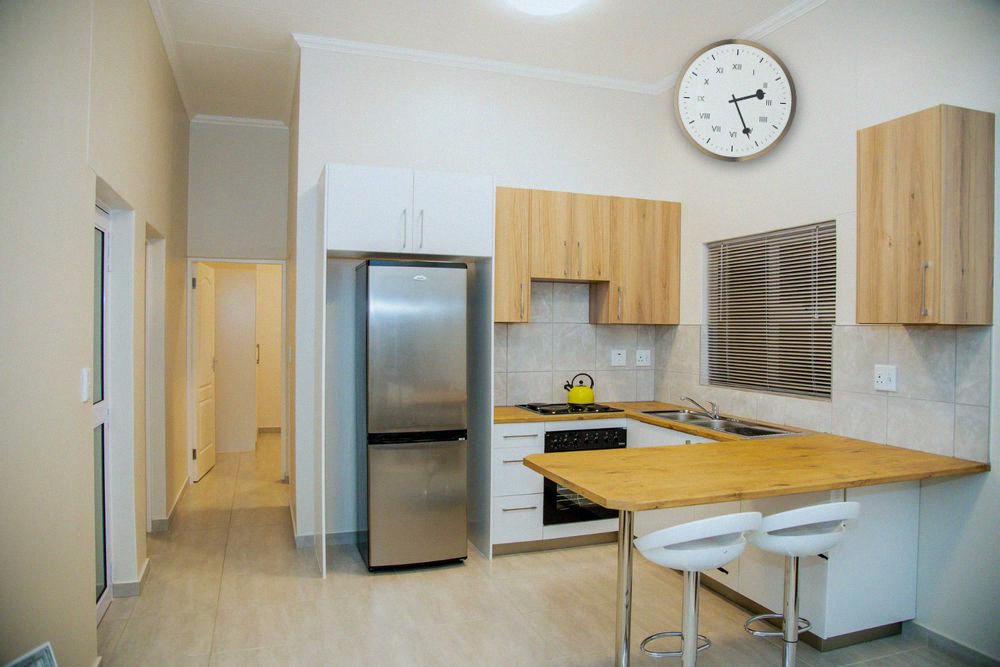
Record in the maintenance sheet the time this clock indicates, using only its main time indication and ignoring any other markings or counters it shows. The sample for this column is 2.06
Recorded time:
2.26
